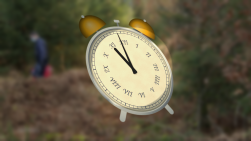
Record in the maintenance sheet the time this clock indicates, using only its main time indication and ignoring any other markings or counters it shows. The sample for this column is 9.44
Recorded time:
10.59
